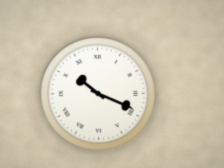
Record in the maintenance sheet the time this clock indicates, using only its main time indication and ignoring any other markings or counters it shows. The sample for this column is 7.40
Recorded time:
10.19
